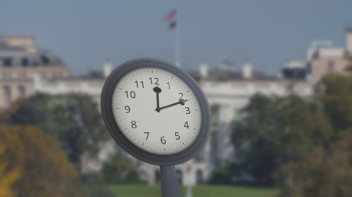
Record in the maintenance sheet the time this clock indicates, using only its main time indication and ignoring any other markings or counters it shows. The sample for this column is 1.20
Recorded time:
12.12
